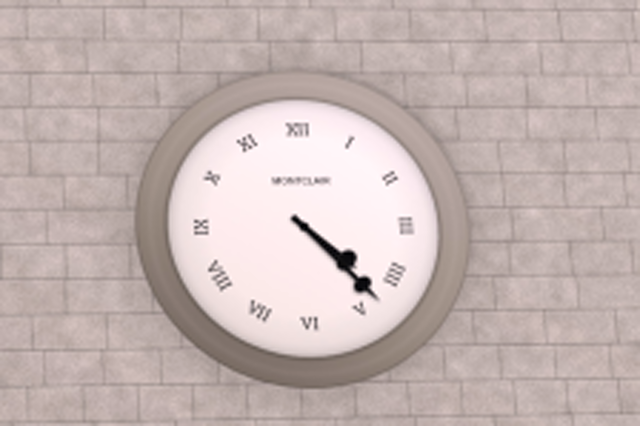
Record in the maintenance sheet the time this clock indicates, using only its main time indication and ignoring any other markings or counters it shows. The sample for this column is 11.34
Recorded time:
4.23
